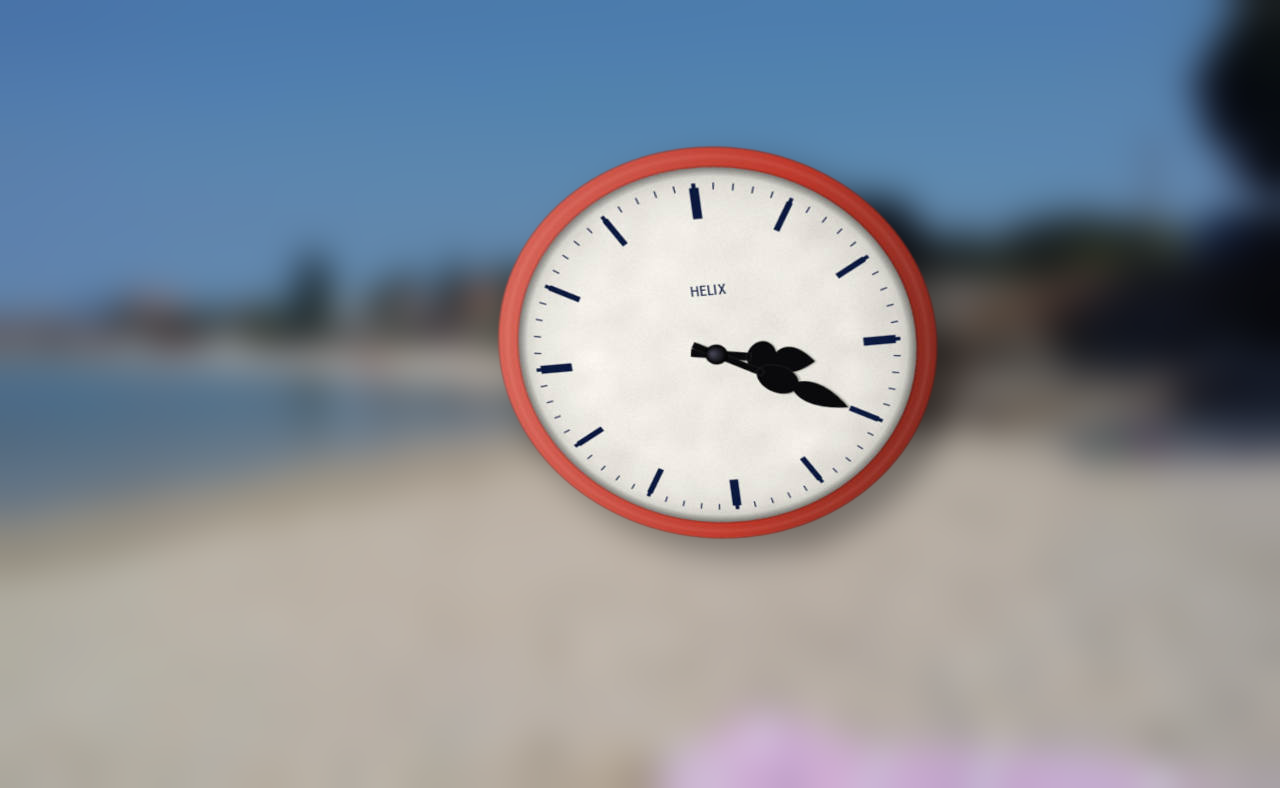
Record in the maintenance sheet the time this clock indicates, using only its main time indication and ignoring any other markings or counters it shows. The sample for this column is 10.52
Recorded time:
3.20
